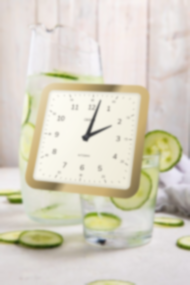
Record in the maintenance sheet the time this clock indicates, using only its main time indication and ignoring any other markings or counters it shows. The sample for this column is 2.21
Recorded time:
2.02
